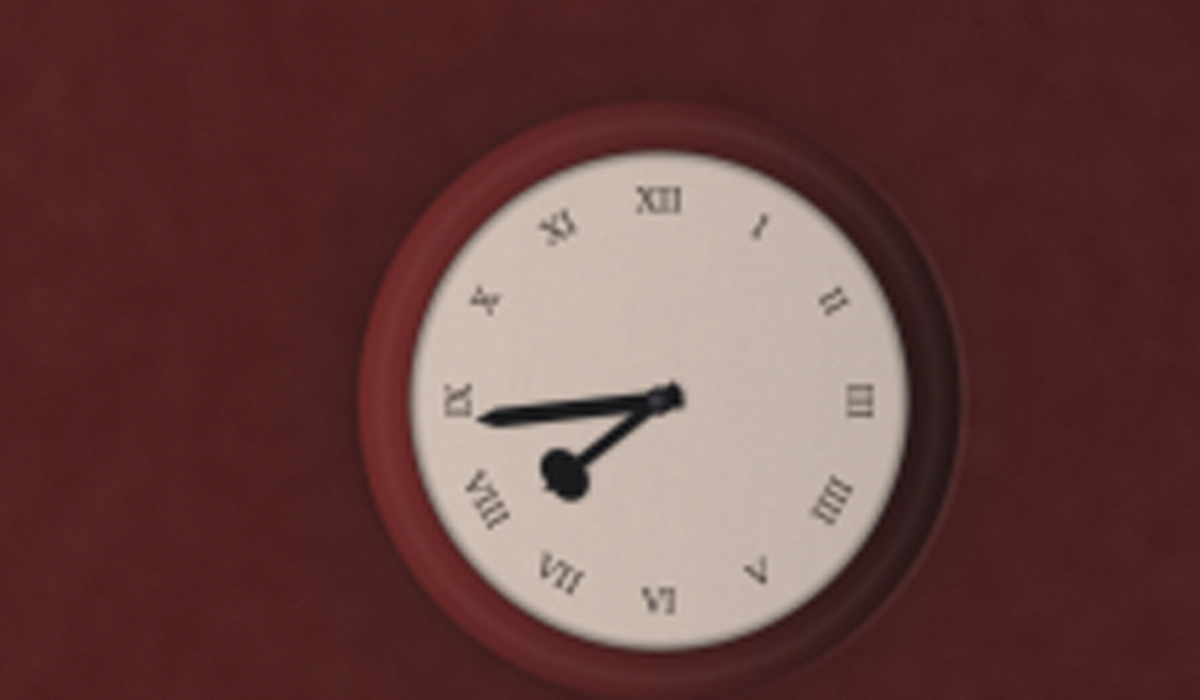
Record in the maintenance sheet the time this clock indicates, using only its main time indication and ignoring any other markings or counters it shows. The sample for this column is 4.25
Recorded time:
7.44
